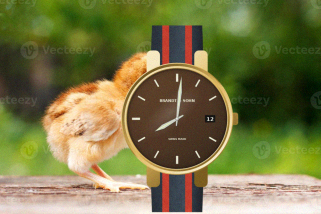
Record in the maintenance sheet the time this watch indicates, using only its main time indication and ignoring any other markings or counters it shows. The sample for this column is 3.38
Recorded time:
8.01
